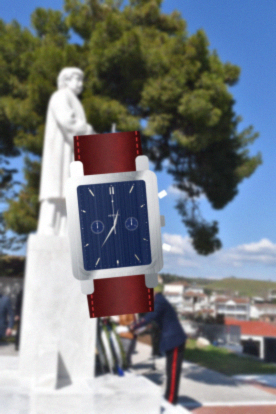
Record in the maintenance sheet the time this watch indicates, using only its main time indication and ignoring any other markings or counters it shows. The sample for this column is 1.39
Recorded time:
12.36
